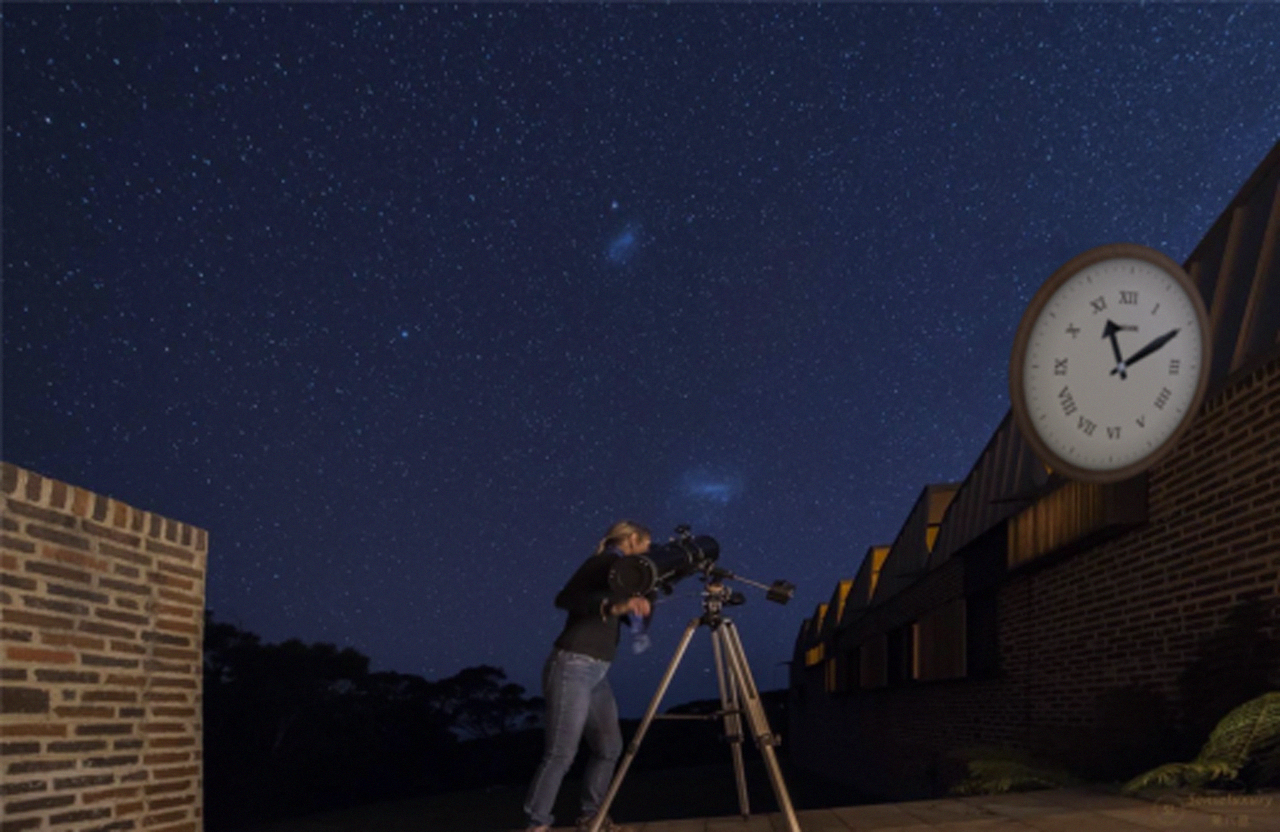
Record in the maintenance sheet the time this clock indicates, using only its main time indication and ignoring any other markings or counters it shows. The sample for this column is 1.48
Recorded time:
11.10
